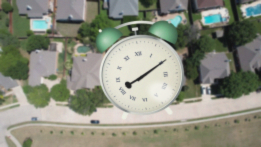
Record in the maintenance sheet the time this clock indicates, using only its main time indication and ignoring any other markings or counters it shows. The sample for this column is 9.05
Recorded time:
8.10
